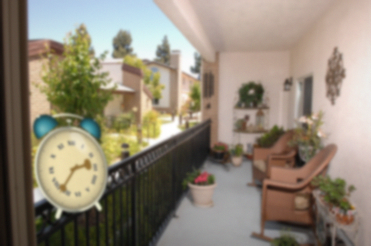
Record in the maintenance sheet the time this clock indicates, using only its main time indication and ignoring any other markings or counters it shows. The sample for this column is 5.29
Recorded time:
2.37
